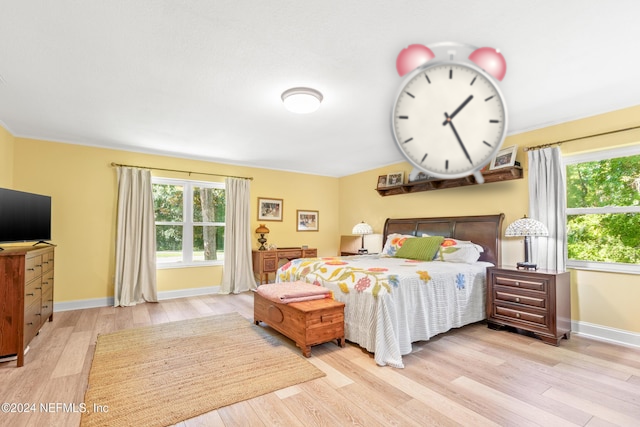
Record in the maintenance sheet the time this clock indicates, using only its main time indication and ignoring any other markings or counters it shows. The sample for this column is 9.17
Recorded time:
1.25
